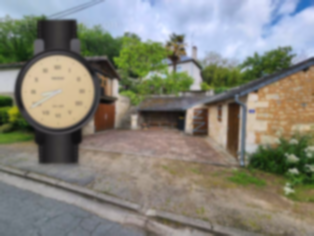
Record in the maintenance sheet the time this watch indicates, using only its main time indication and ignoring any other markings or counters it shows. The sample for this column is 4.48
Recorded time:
8.40
